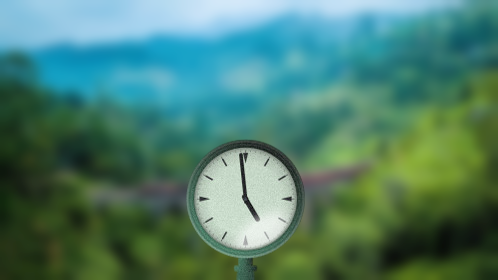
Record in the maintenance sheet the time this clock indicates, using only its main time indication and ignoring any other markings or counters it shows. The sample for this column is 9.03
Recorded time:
4.59
